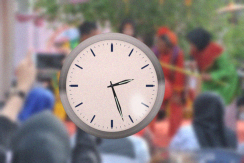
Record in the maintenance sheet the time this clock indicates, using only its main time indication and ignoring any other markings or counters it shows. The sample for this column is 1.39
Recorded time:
2.27
